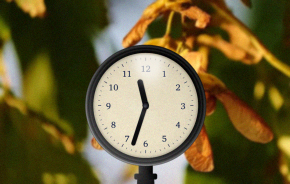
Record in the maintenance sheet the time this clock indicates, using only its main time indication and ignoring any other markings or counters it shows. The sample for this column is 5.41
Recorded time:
11.33
